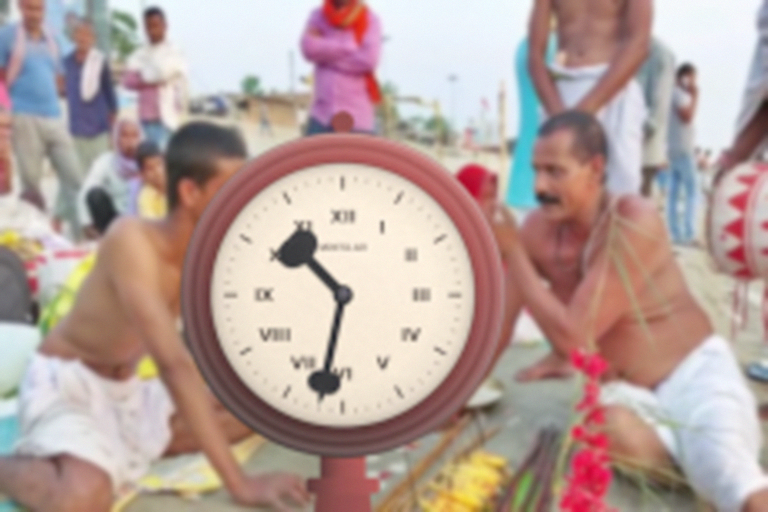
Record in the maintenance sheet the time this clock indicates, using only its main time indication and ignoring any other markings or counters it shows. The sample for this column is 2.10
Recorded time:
10.32
